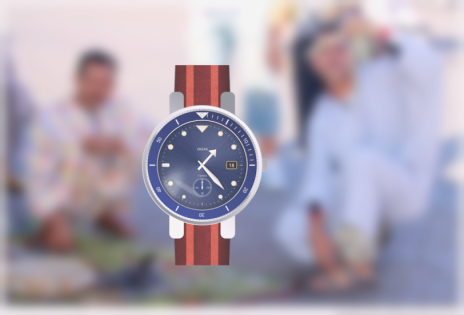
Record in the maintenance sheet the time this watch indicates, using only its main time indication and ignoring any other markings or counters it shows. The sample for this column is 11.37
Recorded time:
1.23
